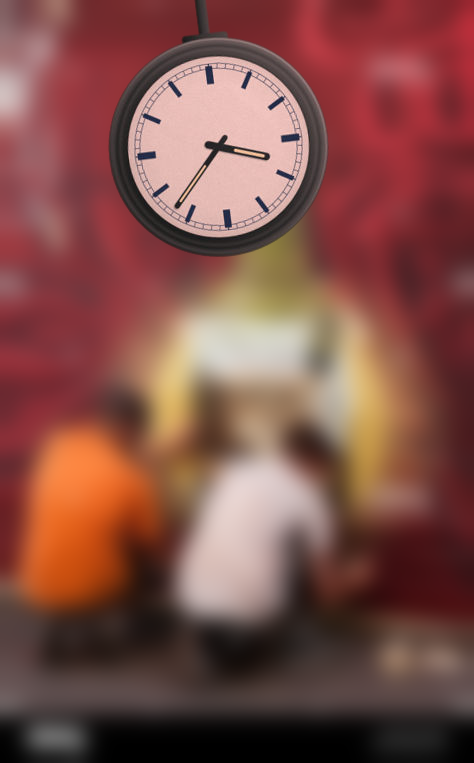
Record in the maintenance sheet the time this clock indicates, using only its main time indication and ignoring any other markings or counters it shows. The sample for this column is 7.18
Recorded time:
3.37
